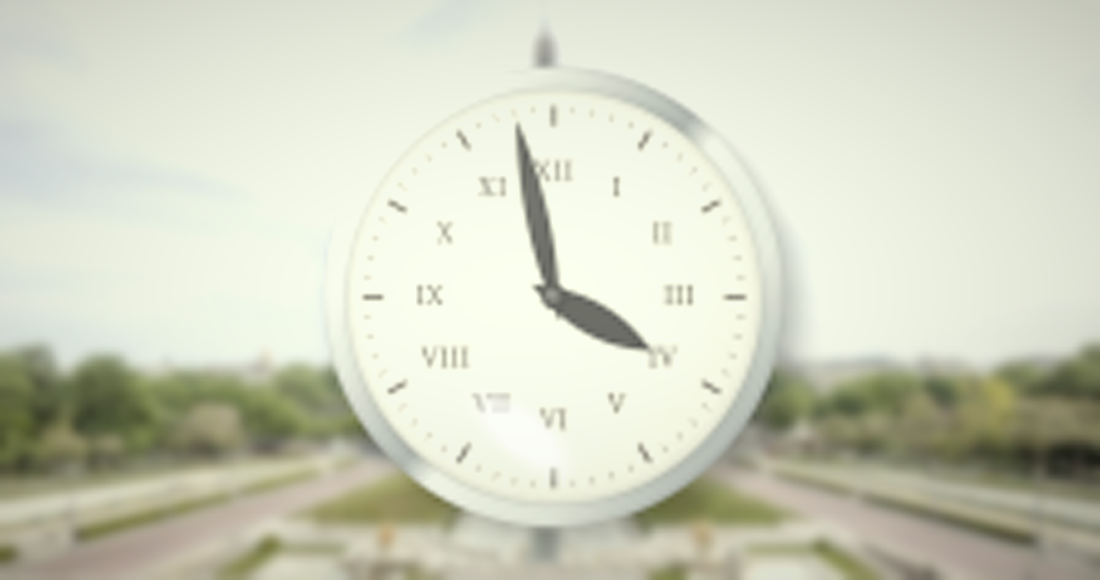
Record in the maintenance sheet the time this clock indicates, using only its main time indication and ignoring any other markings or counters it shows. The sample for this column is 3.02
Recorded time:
3.58
